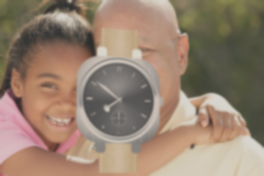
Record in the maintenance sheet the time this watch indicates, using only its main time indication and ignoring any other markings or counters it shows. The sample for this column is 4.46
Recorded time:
7.51
